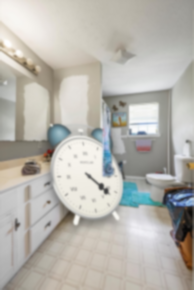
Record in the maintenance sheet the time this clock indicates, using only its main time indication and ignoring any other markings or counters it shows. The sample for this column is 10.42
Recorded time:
4.22
